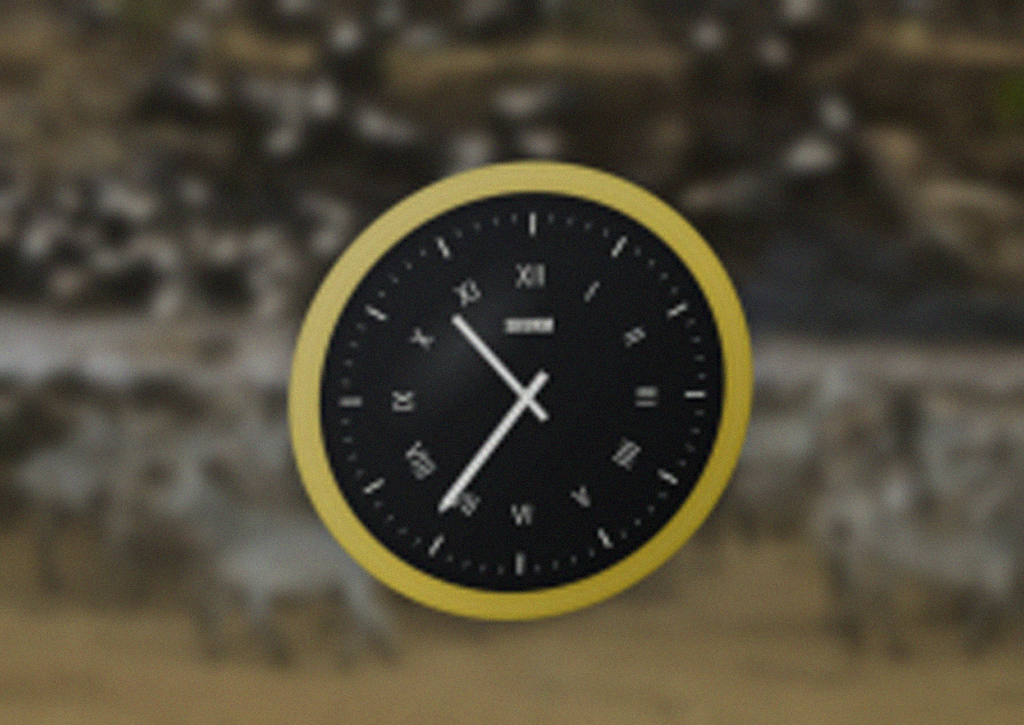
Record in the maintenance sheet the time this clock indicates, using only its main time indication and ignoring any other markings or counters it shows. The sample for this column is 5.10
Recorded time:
10.36
